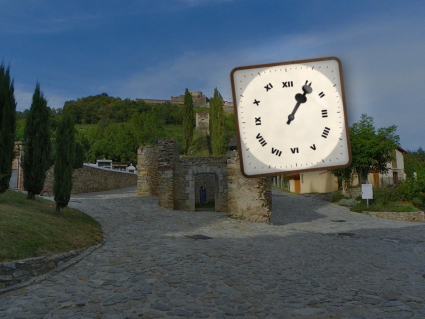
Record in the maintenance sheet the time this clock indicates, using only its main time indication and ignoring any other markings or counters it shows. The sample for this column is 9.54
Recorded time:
1.06
